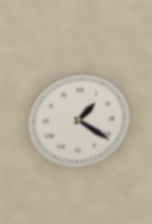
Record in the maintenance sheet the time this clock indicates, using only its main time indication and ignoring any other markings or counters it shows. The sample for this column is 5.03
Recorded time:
1.21
